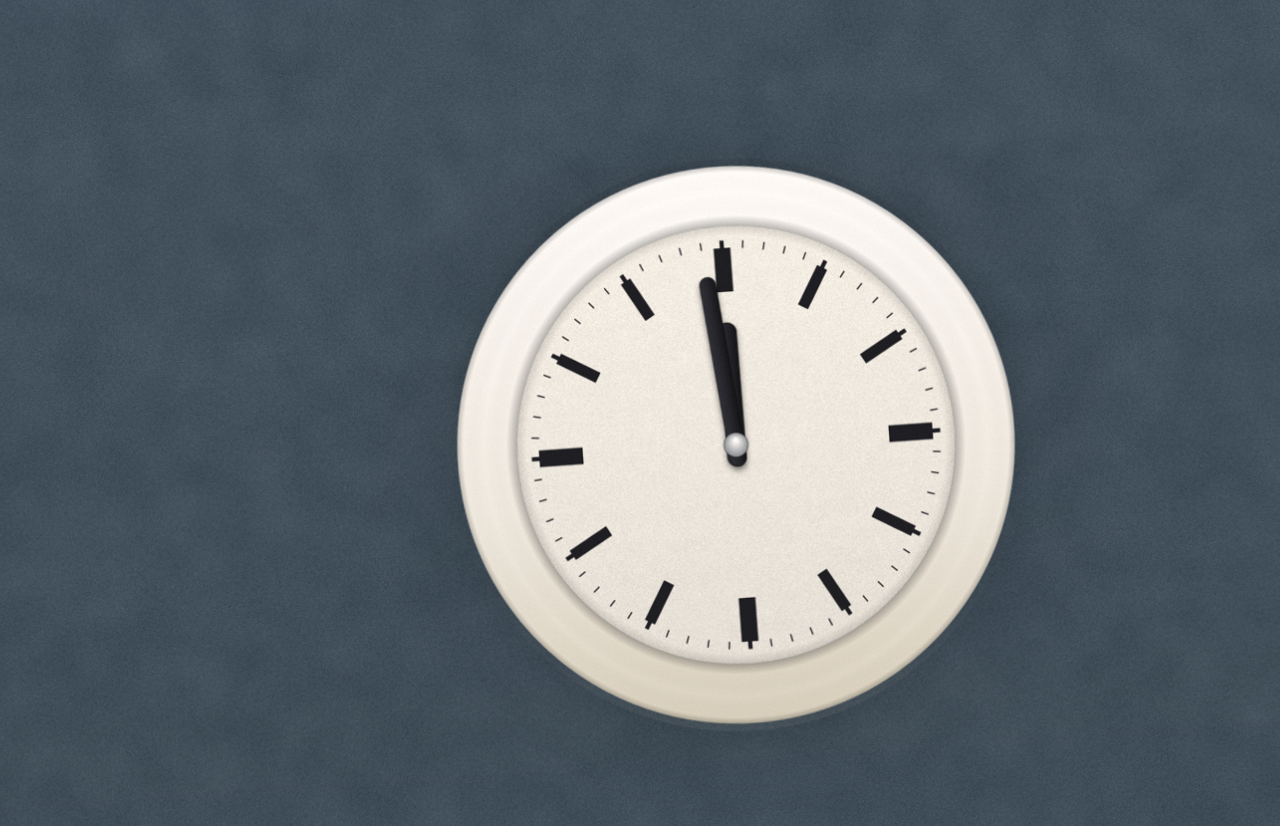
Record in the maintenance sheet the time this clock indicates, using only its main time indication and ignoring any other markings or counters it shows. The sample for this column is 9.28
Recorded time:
11.59
